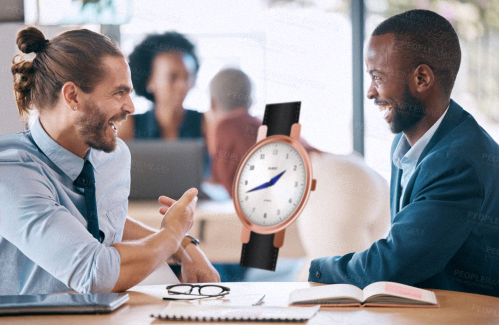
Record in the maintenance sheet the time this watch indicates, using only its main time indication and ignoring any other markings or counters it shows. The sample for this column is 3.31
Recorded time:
1.42
